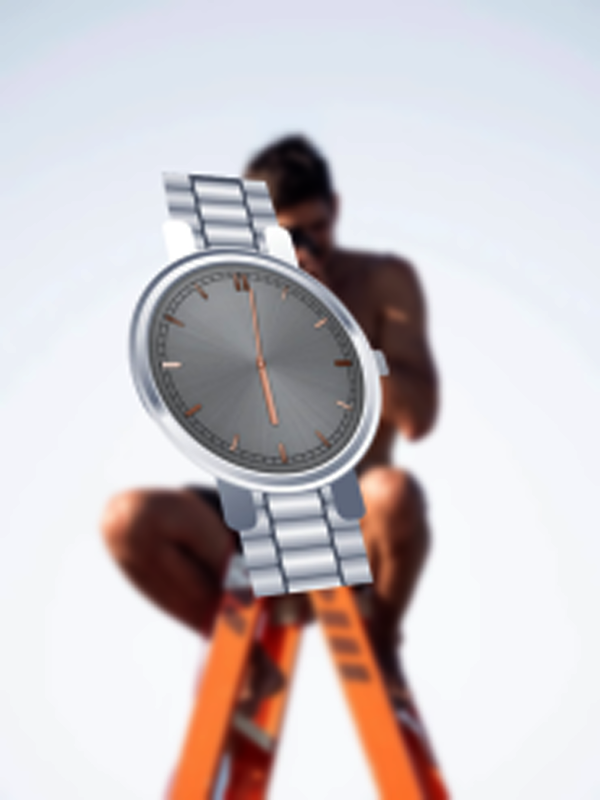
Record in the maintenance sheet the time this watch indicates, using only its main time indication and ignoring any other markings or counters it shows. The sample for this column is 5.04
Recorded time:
6.01
